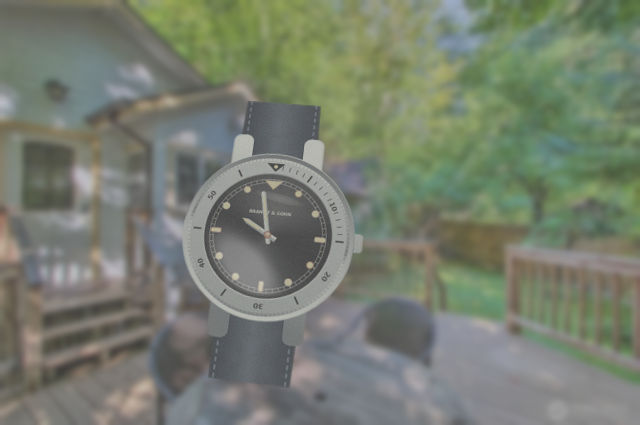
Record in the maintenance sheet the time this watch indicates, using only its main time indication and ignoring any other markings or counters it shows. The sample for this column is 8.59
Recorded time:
9.58
